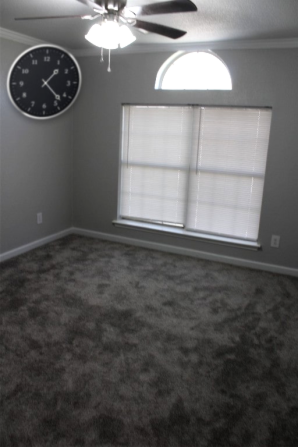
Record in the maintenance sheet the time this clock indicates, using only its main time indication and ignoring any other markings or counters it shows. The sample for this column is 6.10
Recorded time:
1.23
